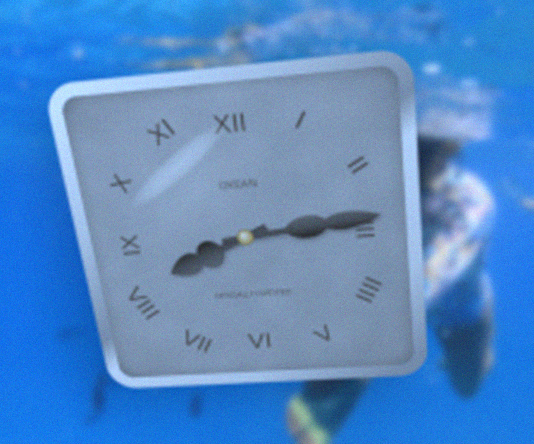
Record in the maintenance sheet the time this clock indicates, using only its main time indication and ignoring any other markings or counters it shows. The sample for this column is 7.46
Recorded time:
8.14
